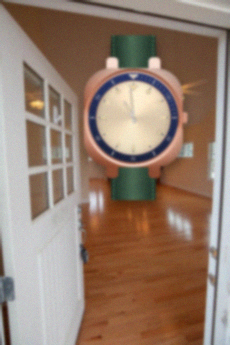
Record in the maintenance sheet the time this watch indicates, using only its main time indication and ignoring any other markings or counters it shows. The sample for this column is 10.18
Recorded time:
10.59
